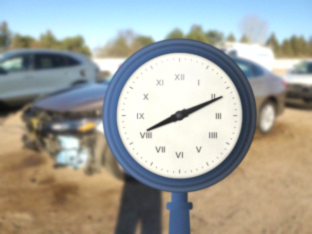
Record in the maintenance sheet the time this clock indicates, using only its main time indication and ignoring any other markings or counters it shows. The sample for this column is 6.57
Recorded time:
8.11
